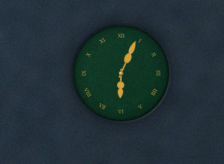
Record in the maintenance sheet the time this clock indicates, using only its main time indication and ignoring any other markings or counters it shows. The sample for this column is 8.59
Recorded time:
6.04
